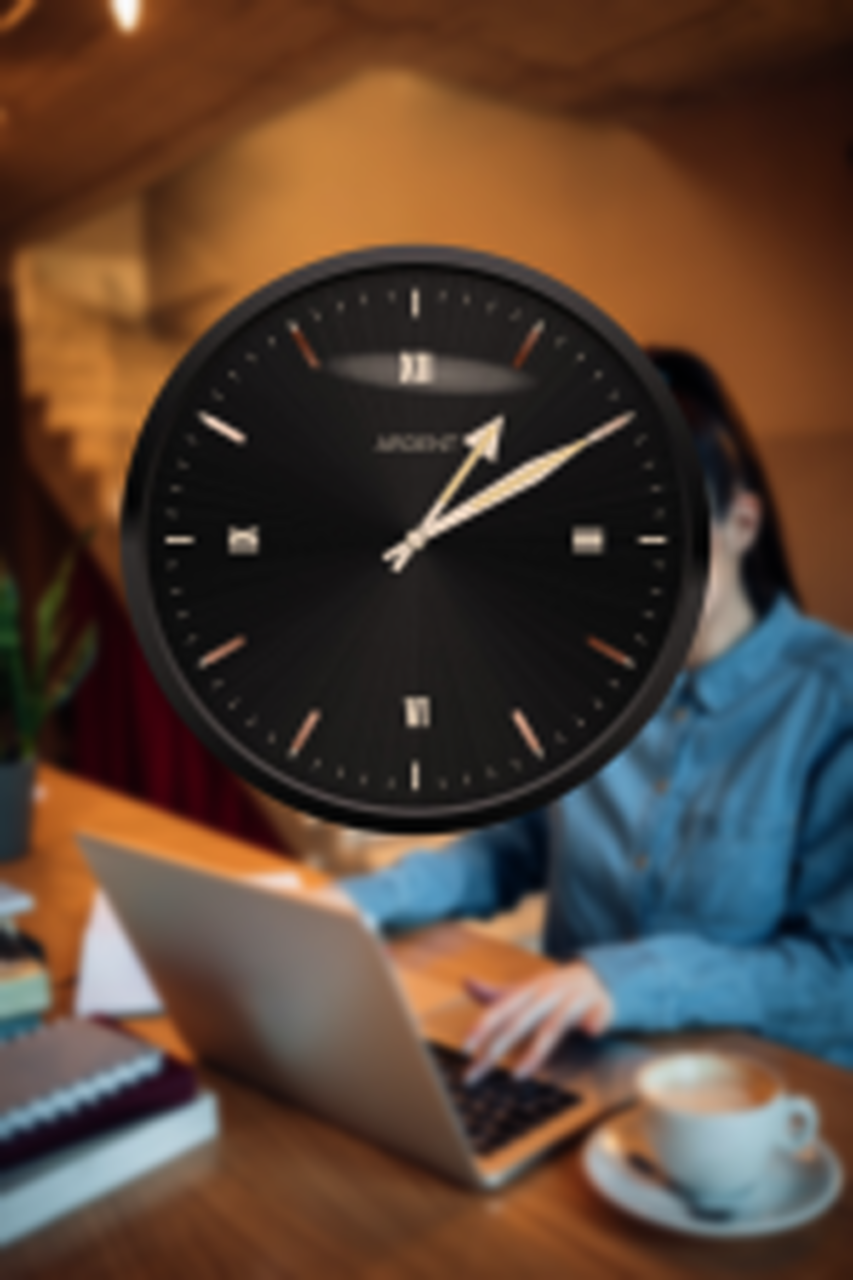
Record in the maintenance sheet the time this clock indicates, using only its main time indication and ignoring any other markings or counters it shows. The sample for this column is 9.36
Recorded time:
1.10
